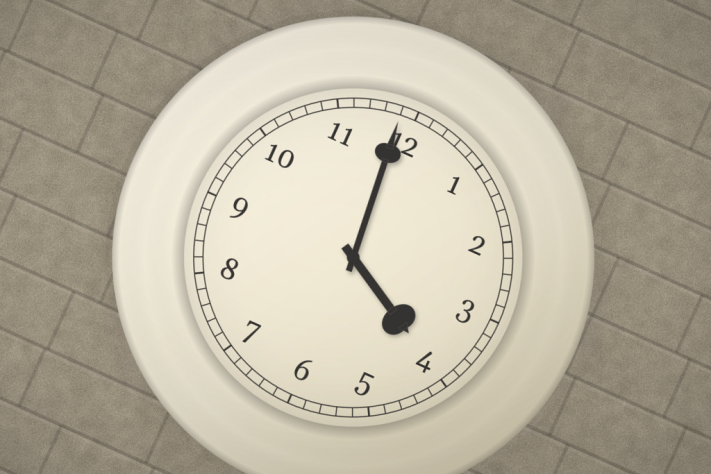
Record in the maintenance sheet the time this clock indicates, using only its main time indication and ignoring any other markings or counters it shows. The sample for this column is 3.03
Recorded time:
3.59
